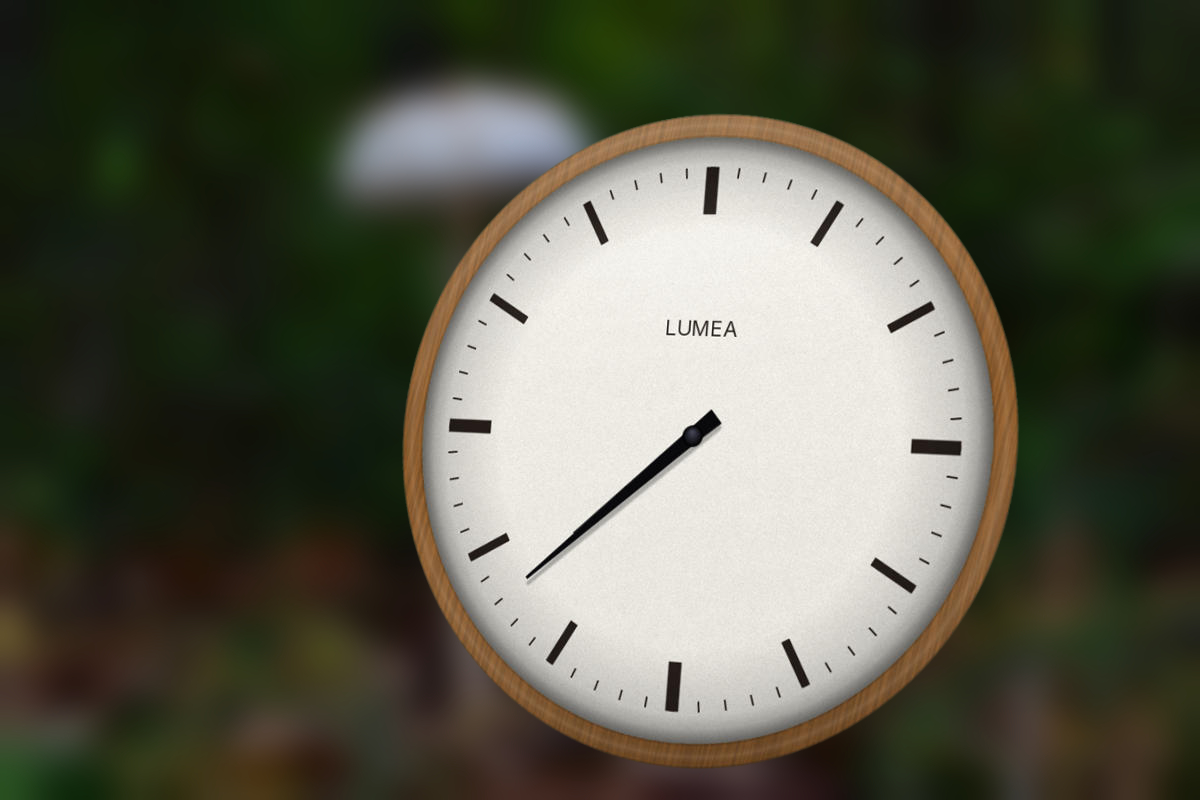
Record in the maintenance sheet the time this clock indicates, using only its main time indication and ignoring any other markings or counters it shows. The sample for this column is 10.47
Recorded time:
7.38
